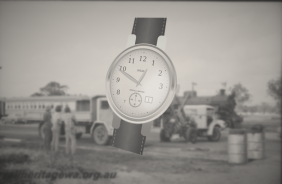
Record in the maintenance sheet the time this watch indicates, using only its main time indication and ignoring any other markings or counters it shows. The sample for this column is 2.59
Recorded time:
12.49
